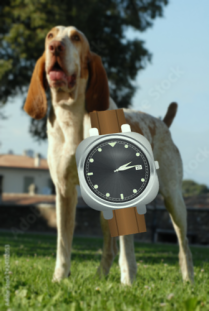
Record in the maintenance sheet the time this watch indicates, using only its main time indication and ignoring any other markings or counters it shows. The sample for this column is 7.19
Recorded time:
2.14
